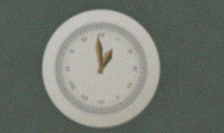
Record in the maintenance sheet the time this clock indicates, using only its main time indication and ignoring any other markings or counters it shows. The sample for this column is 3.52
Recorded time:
12.59
